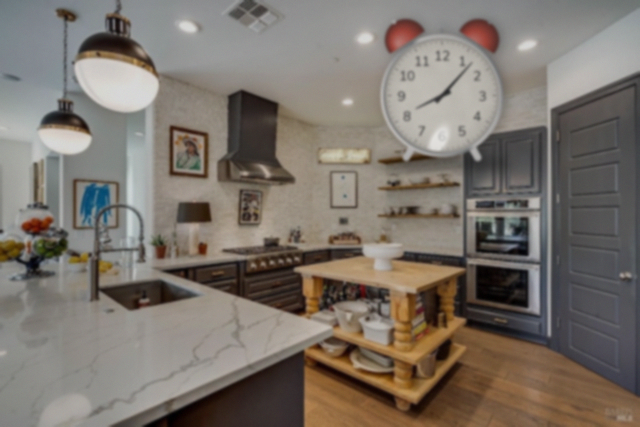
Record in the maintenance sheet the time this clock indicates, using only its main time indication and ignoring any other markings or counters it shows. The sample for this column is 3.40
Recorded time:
8.07
